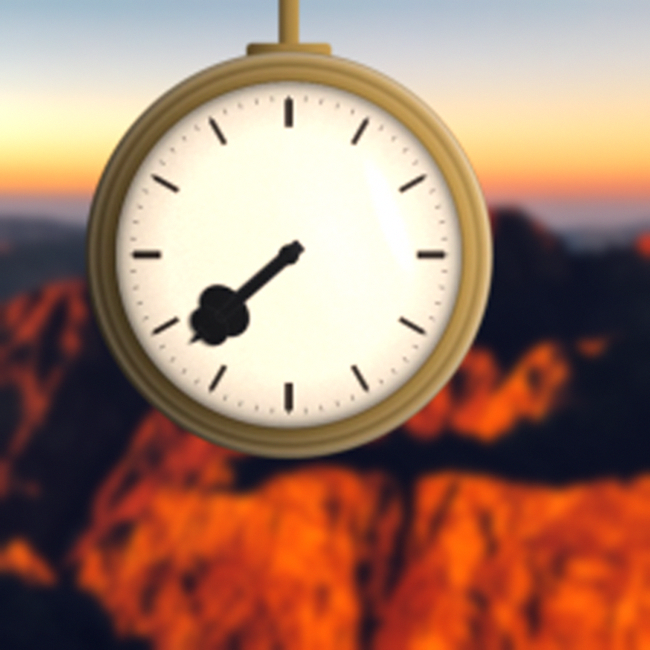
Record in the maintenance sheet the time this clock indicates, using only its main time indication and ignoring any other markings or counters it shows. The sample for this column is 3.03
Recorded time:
7.38
